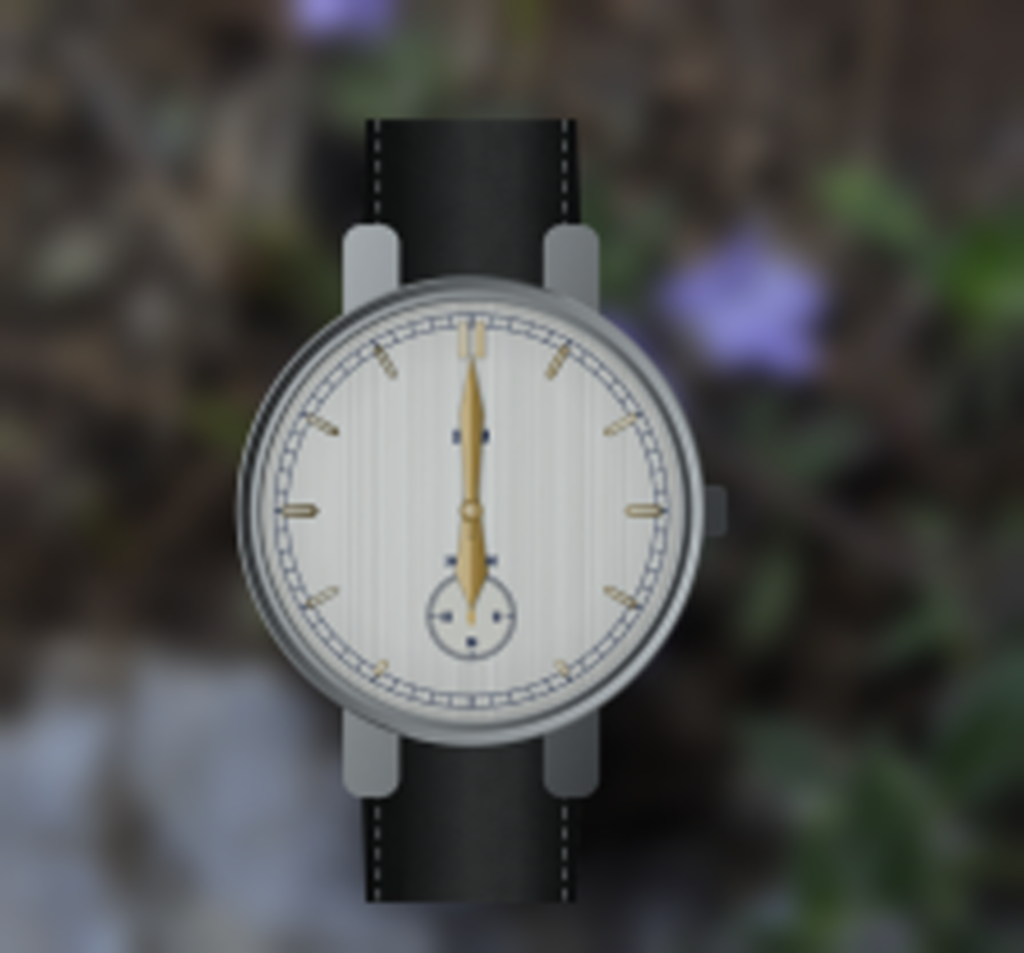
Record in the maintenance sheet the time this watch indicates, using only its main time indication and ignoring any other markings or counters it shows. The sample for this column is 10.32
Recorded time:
6.00
